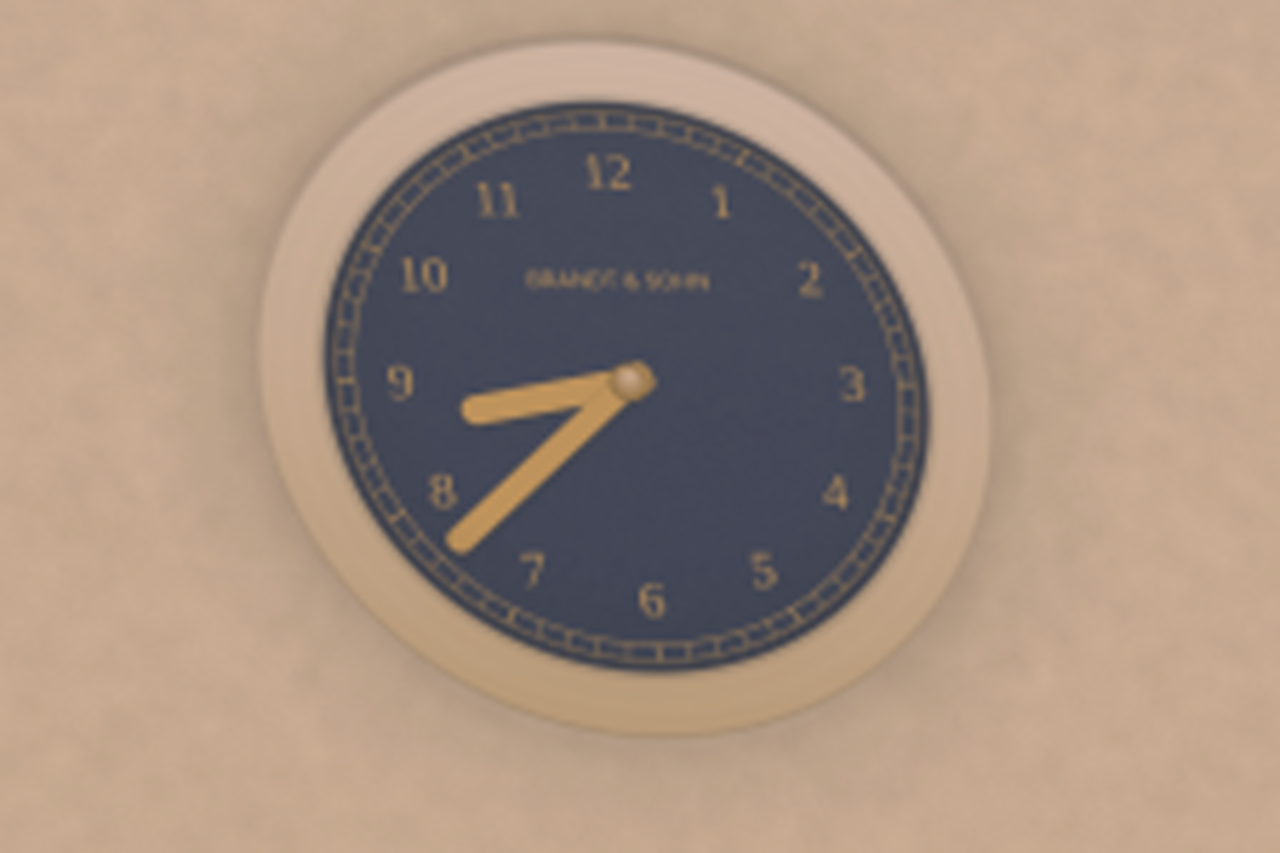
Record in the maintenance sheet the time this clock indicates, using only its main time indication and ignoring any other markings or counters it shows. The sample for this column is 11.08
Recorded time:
8.38
